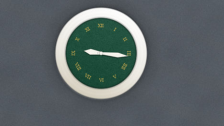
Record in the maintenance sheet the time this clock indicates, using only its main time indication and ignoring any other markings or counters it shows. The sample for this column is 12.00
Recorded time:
9.16
